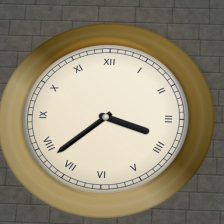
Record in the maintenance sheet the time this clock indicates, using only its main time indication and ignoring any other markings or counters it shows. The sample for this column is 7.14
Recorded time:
3.38
